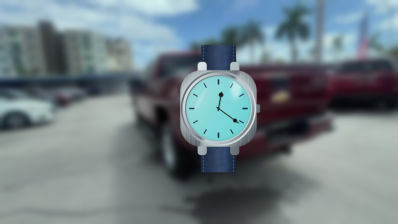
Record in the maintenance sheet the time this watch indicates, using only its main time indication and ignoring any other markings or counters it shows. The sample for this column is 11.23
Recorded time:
12.21
